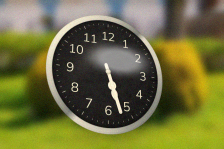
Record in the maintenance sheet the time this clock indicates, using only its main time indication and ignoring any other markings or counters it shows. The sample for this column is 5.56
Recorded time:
5.27
